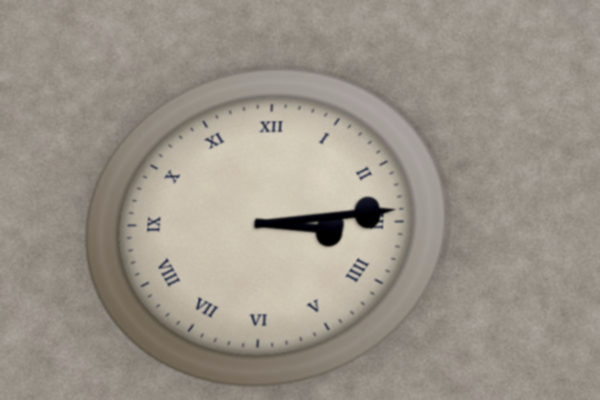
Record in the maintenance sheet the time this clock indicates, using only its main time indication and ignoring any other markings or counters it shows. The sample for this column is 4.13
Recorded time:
3.14
